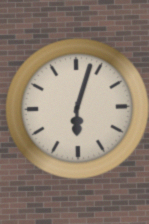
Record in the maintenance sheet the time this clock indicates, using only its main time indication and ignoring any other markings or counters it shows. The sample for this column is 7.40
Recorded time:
6.03
